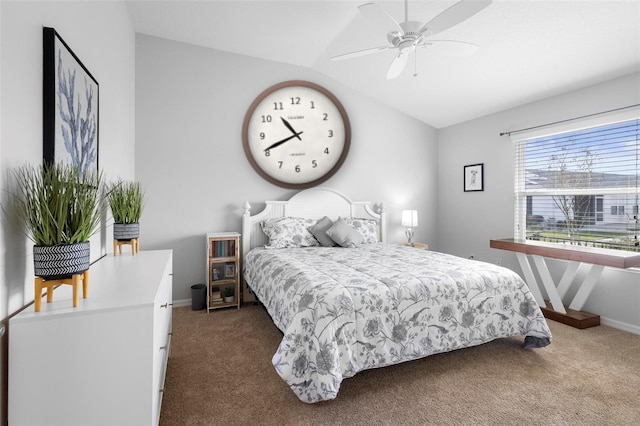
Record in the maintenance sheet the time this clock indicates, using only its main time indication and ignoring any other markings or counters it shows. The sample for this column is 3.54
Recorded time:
10.41
